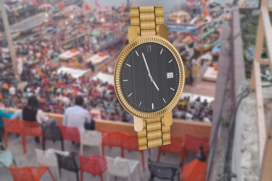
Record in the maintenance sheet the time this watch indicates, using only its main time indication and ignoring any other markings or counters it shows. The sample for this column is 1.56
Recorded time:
4.57
